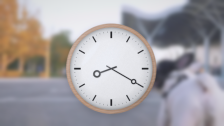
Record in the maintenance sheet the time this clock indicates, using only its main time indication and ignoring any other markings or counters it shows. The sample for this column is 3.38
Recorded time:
8.20
